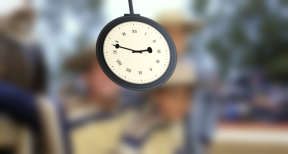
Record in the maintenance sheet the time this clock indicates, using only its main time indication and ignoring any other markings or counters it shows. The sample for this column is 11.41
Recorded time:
2.48
